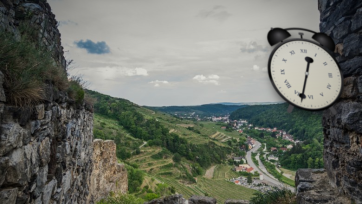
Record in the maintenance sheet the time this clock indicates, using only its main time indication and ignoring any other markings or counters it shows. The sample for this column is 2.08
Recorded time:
12.33
